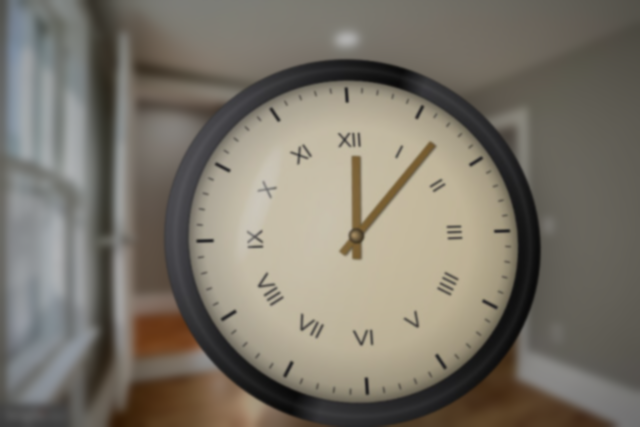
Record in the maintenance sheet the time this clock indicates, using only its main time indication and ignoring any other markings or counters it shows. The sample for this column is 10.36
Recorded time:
12.07
